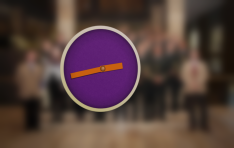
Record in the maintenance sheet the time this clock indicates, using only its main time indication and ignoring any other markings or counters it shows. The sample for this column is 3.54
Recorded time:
2.43
